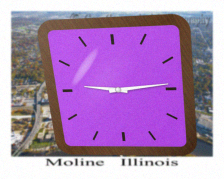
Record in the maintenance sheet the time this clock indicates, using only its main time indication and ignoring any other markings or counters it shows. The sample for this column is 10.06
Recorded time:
9.14
